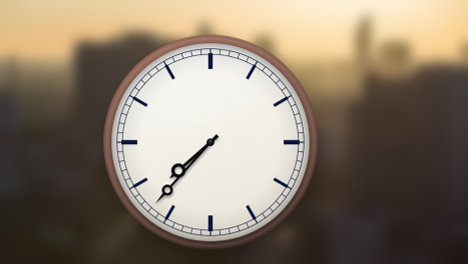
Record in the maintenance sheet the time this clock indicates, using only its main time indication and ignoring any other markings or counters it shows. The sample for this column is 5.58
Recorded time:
7.37
